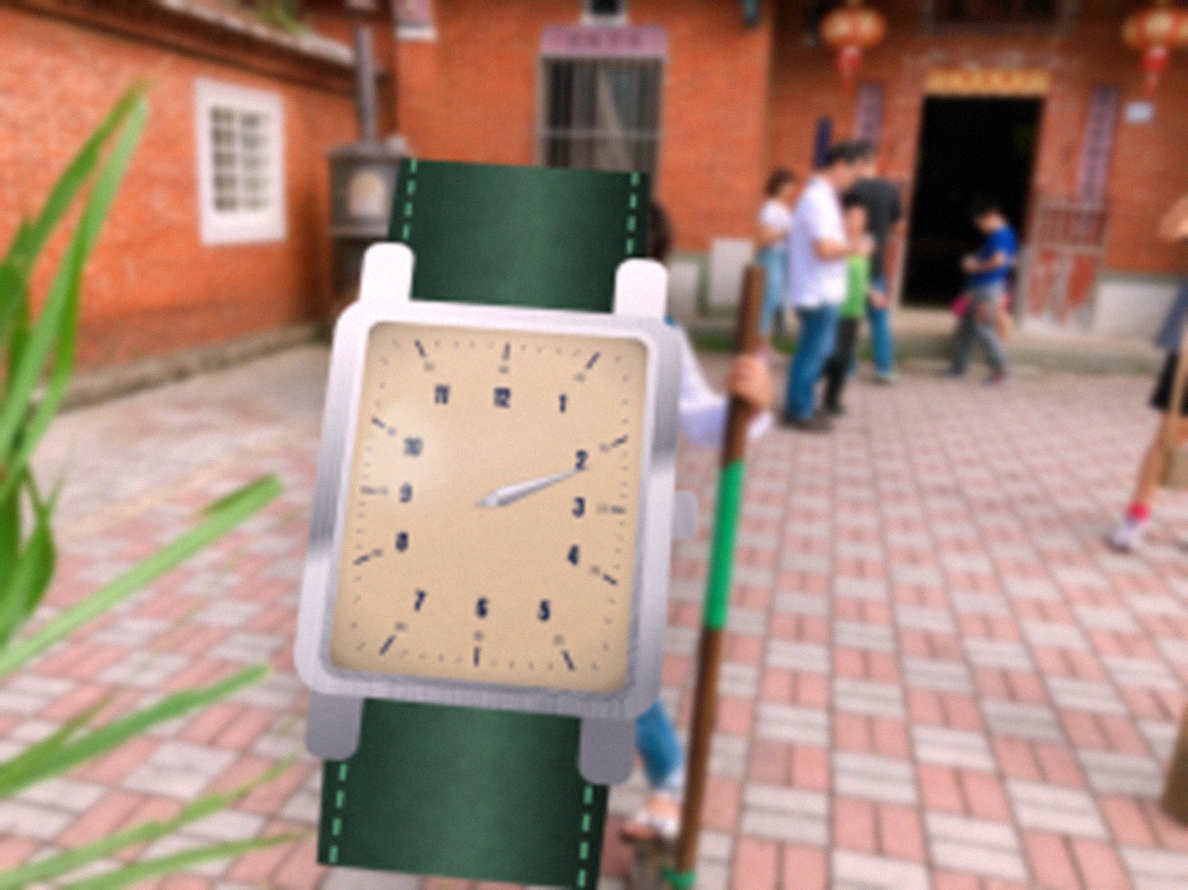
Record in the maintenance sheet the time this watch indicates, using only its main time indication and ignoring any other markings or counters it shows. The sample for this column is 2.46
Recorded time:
2.11
